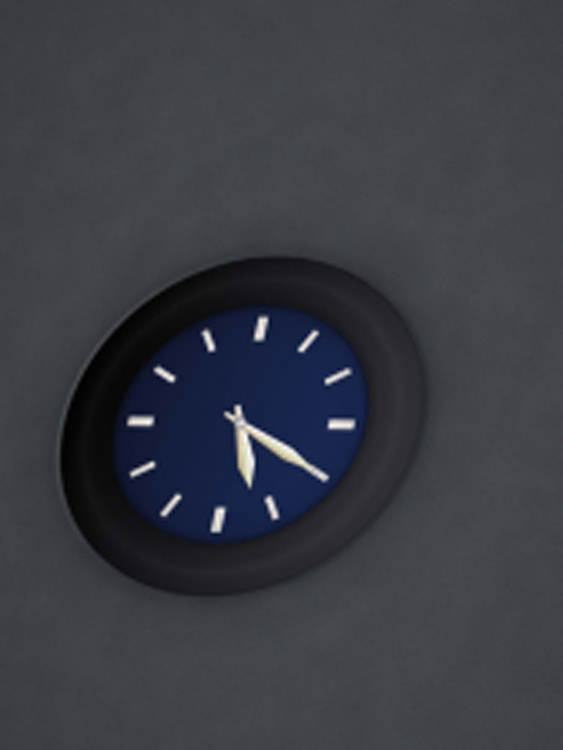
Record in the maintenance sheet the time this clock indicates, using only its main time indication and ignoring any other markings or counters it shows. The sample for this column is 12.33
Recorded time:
5.20
